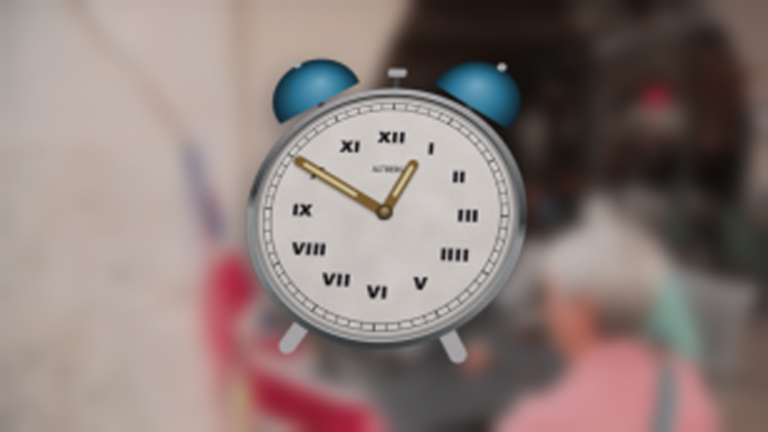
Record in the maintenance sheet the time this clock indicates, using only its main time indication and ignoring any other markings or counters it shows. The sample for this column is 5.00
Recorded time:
12.50
